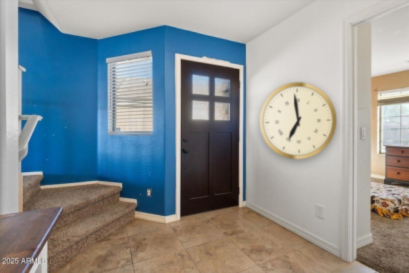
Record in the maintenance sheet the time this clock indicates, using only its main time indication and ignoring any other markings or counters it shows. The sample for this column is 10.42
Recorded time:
6.59
